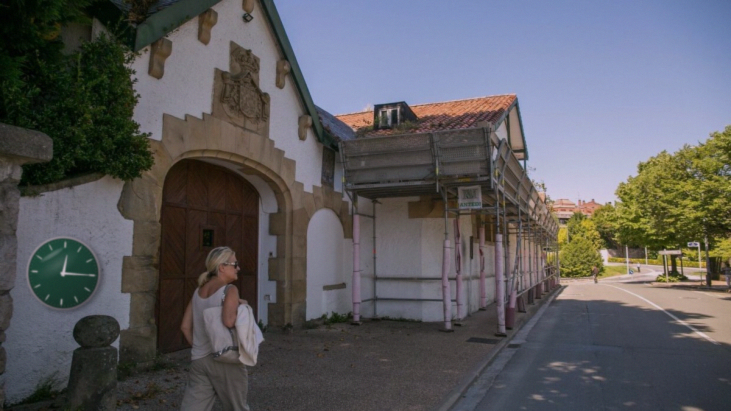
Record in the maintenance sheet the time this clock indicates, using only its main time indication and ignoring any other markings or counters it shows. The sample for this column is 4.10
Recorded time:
12.15
